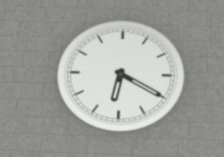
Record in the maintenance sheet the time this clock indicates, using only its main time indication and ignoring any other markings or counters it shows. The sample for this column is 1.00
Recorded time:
6.20
